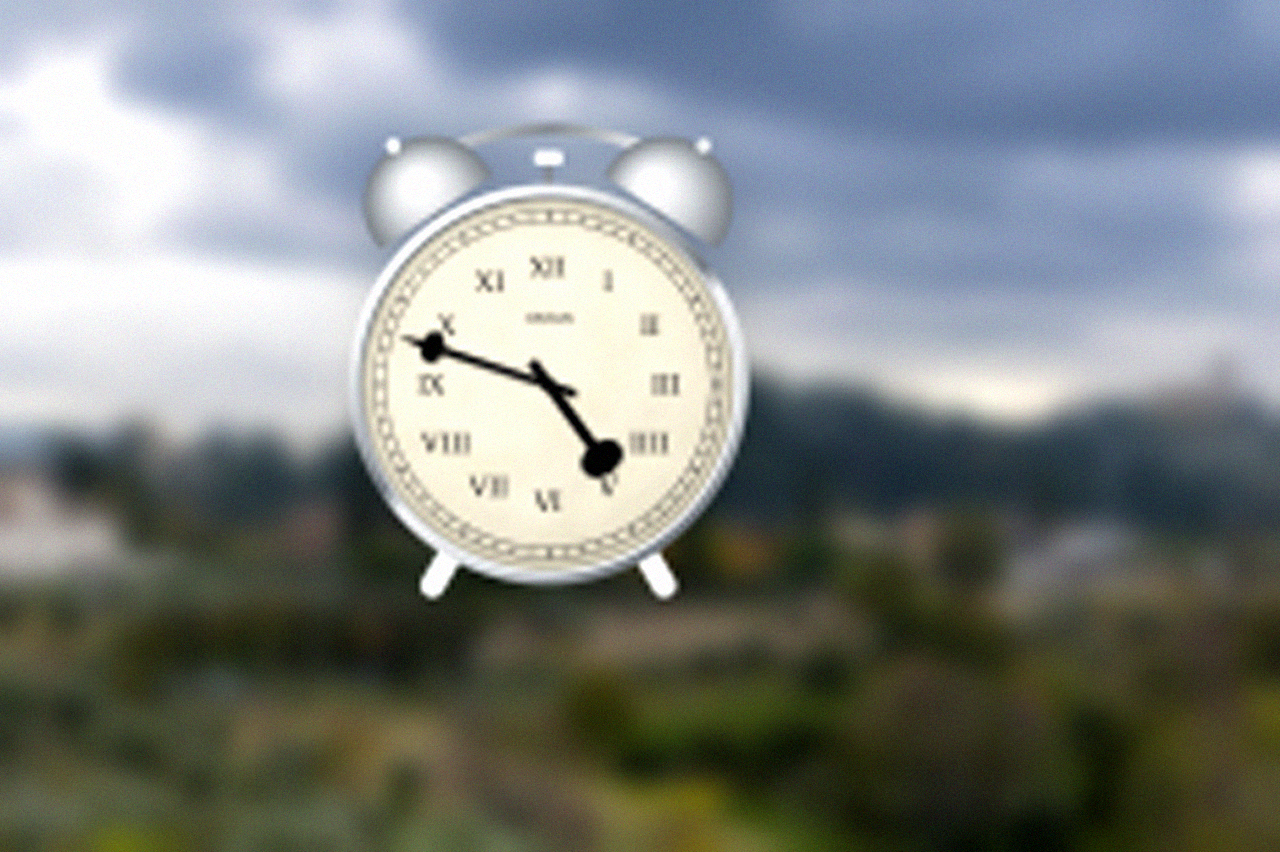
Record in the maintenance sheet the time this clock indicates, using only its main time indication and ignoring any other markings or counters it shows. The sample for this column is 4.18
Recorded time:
4.48
